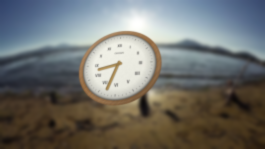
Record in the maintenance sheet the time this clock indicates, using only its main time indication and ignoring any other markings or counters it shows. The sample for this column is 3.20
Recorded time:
8.33
